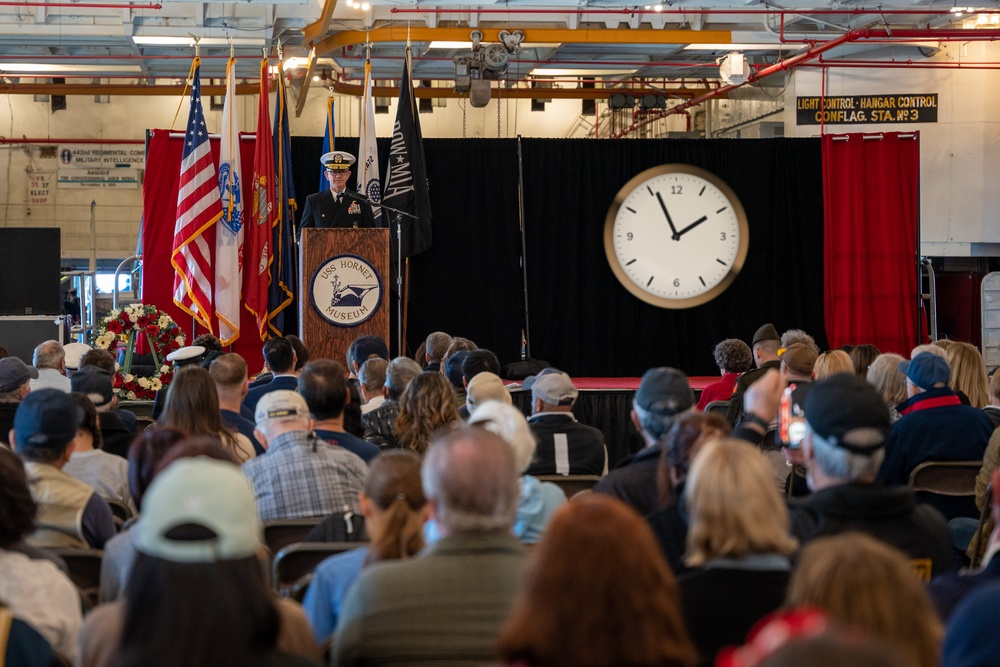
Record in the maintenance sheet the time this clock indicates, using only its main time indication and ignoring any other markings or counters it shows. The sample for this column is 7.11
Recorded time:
1.56
